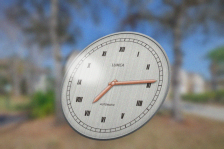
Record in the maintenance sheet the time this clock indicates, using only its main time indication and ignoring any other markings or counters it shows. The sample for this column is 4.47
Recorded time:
7.14
